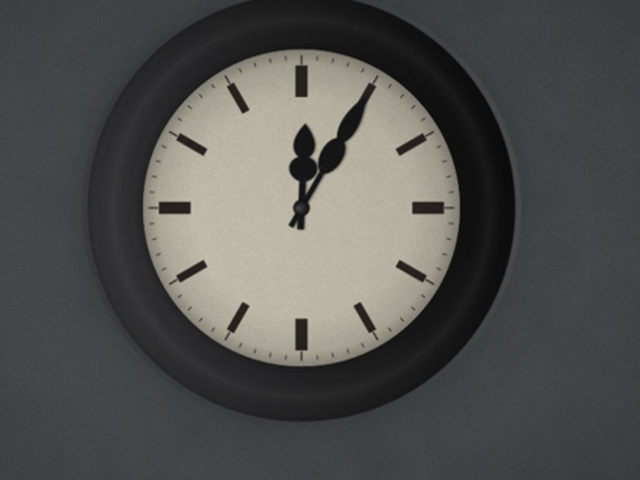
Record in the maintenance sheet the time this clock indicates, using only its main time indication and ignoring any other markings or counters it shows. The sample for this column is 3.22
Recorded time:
12.05
